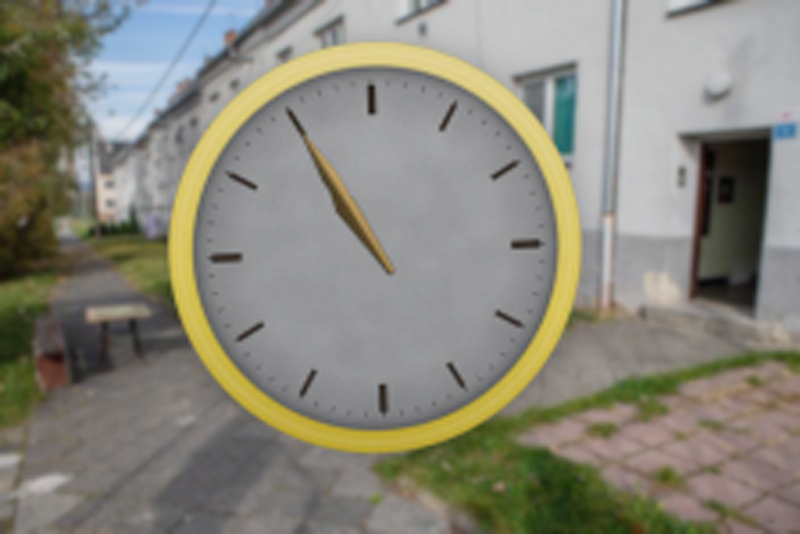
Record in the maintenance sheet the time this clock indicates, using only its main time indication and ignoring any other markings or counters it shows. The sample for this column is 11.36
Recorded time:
10.55
